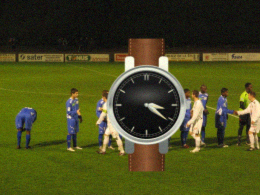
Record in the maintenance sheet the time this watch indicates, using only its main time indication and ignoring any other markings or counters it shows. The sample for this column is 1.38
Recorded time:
3.21
